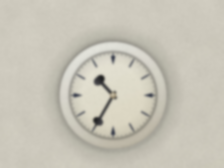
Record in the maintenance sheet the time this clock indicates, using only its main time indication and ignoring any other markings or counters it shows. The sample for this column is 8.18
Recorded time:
10.35
